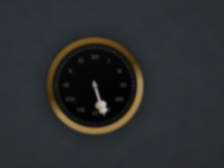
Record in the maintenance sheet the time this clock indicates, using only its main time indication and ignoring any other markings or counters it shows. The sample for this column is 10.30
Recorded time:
5.27
